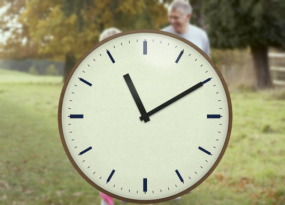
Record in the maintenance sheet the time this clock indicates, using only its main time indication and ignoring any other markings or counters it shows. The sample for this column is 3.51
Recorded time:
11.10
